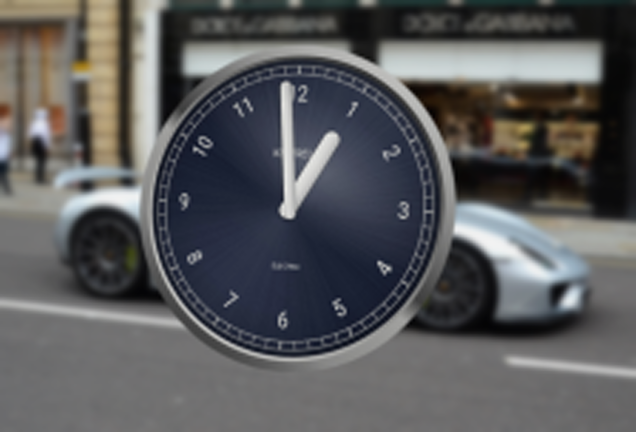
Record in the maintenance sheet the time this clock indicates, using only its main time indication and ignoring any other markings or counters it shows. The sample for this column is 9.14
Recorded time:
12.59
